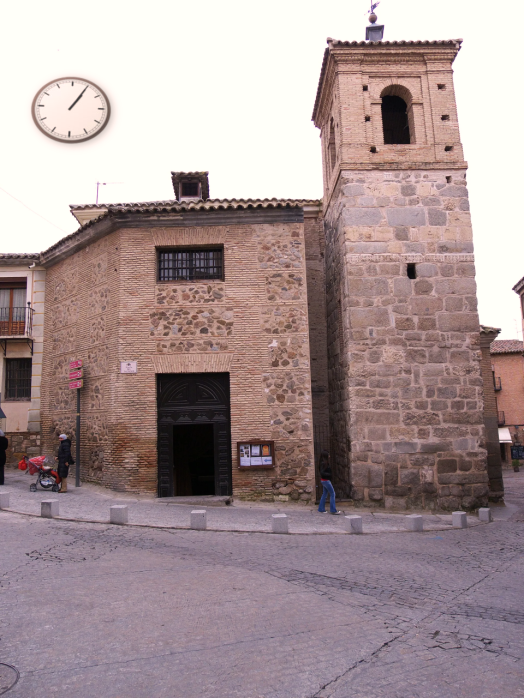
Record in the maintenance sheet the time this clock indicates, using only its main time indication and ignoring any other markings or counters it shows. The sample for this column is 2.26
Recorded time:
1.05
